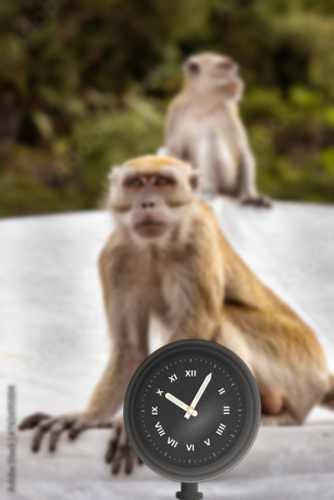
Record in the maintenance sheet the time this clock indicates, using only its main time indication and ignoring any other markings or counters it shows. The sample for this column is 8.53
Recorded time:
10.05
